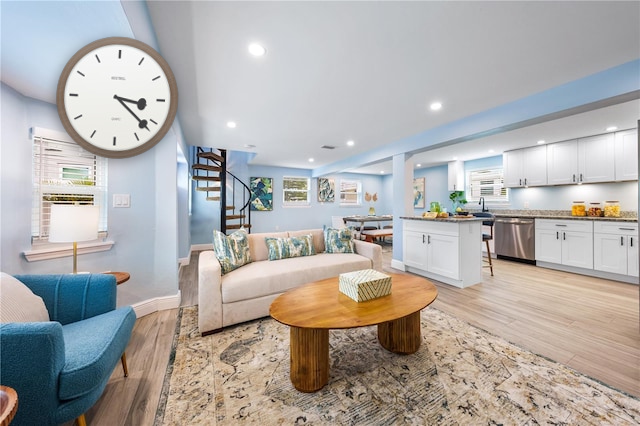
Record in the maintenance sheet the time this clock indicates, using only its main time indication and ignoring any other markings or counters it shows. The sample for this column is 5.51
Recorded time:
3.22
